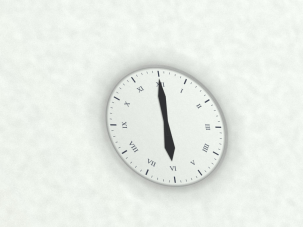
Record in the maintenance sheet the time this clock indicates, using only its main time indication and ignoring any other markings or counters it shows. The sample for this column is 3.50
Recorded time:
6.00
